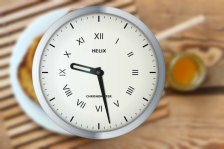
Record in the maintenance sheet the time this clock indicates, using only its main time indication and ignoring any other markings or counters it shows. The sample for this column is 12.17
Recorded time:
9.28
